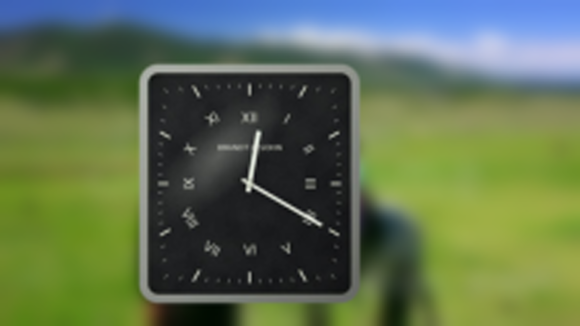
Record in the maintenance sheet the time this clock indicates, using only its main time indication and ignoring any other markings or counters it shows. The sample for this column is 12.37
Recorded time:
12.20
